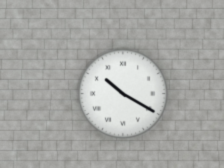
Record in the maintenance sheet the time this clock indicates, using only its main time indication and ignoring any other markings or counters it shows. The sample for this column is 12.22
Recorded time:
10.20
